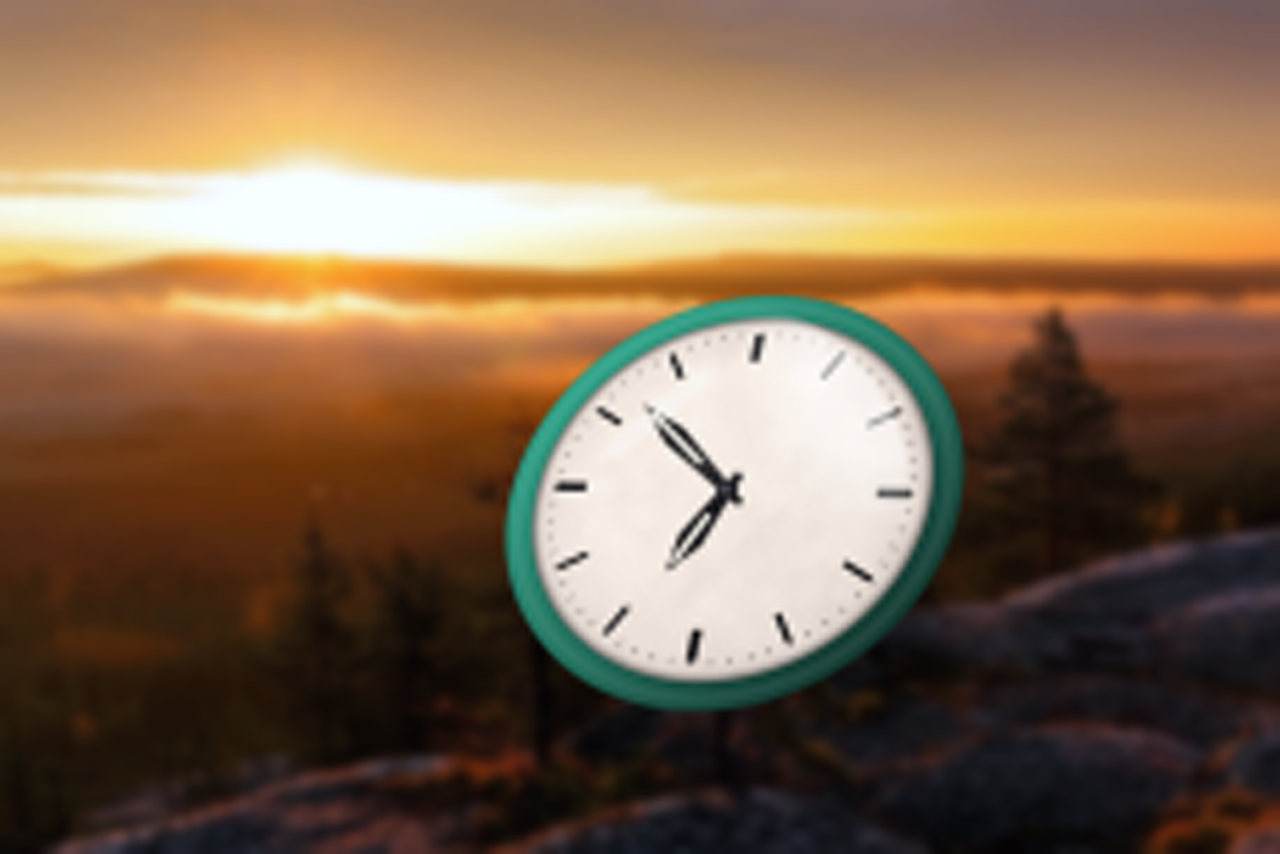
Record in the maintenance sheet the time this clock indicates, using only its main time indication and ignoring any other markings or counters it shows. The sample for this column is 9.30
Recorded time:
6.52
